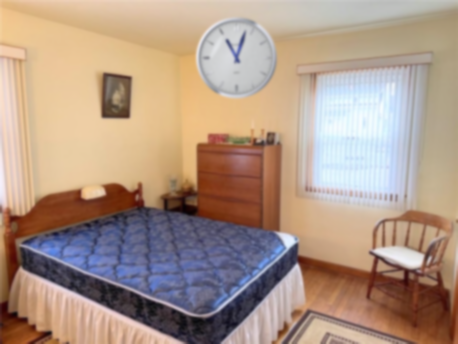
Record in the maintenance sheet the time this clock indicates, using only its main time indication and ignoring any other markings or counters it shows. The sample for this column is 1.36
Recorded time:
11.03
